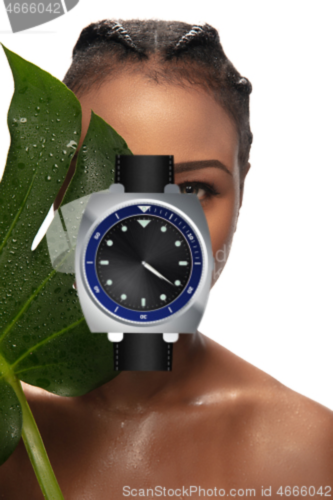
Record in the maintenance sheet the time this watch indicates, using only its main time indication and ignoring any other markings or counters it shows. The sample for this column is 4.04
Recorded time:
4.21
